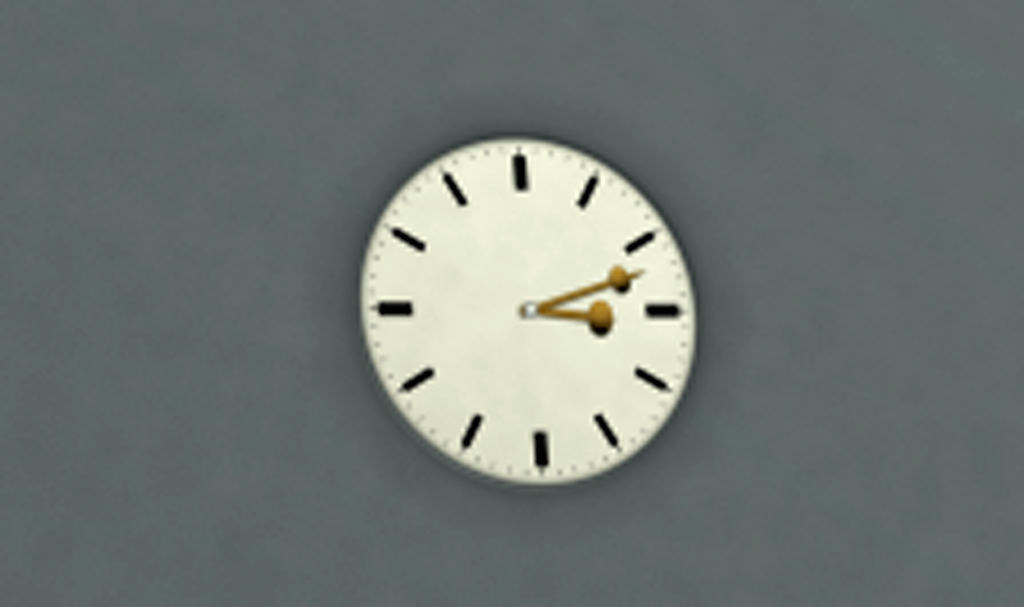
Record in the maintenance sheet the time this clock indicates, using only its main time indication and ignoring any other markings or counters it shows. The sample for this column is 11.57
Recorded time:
3.12
